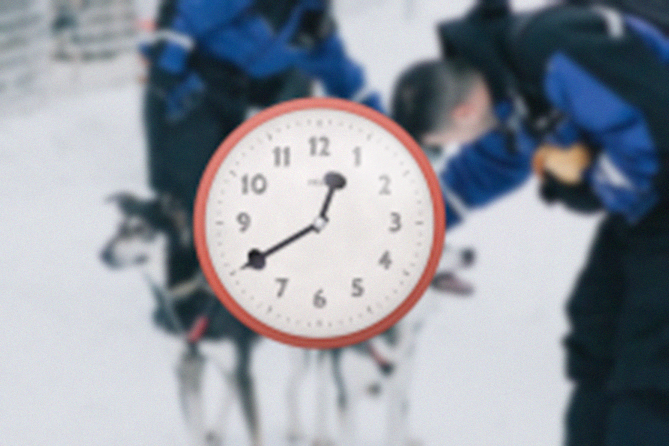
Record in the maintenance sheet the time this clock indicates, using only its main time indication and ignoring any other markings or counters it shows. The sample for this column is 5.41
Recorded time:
12.40
